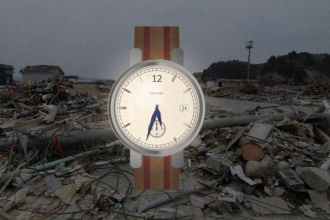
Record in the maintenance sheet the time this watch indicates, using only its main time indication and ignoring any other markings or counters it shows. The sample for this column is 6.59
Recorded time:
5.33
